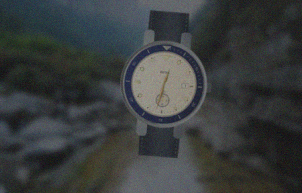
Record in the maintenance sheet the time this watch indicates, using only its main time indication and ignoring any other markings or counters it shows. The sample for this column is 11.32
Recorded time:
12.32
